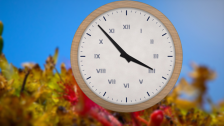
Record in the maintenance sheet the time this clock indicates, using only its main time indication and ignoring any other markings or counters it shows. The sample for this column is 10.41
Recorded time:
3.53
